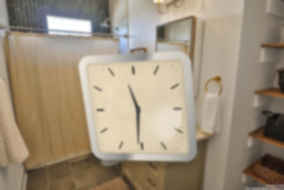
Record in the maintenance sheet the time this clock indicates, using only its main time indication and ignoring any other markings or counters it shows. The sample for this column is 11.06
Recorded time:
11.31
